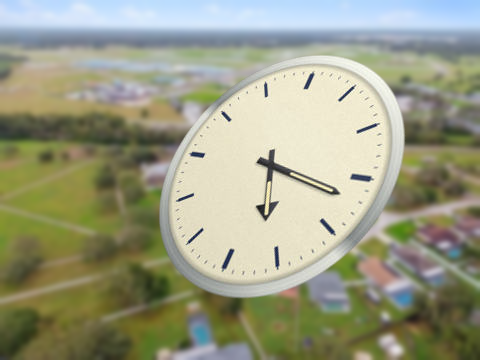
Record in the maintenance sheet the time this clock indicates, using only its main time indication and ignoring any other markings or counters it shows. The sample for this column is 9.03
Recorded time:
5.17
